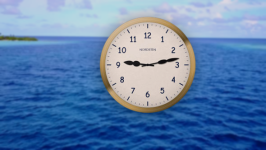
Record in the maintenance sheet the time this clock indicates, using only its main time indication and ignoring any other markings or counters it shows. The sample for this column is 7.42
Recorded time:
9.13
